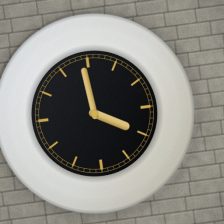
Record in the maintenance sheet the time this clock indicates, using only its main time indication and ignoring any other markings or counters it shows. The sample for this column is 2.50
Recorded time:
3.59
